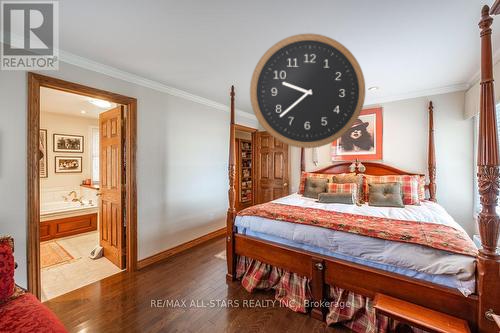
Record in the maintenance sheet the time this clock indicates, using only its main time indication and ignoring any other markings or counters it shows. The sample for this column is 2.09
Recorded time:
9.38
